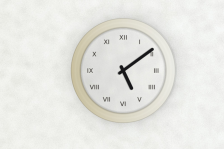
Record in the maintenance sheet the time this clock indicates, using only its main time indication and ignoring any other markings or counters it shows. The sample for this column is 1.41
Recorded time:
5.09
